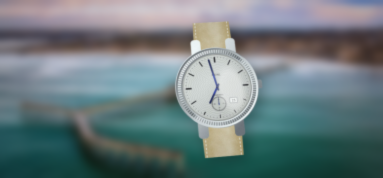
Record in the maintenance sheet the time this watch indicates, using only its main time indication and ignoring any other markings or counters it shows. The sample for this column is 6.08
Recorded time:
6.58
